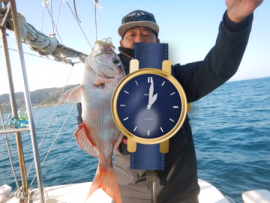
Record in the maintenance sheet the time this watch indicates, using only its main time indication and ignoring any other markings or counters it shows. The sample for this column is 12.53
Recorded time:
1.01
